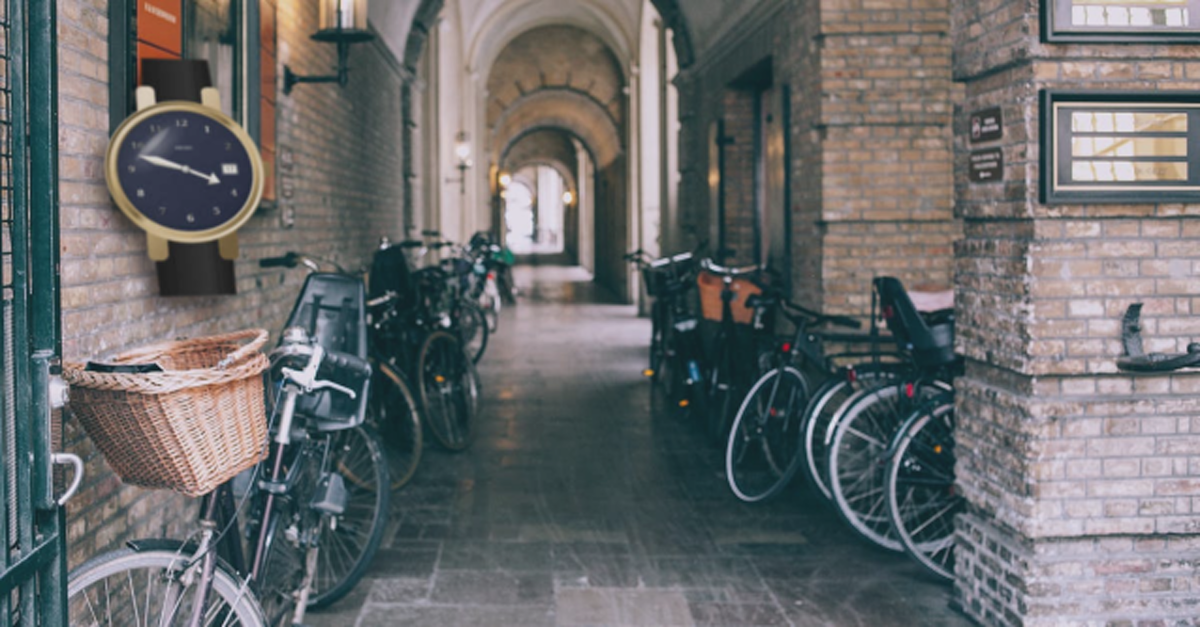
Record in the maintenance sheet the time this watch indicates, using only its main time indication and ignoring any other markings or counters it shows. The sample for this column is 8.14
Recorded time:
3.48
